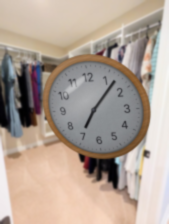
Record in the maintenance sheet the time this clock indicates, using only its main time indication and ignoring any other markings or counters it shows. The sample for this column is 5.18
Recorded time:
7.07
